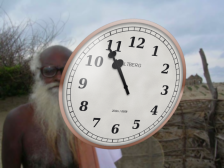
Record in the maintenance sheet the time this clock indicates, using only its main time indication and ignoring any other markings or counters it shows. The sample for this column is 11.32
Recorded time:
10.54
